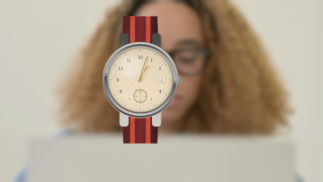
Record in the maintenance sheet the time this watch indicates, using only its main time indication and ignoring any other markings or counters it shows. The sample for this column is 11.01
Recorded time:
1.03
